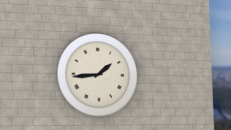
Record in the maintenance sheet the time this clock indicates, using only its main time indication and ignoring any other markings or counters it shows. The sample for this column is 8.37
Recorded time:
1.44
